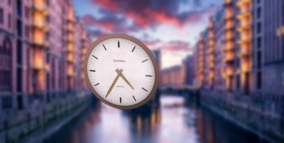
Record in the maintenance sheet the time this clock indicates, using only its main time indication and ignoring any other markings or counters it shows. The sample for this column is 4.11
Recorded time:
4.35
